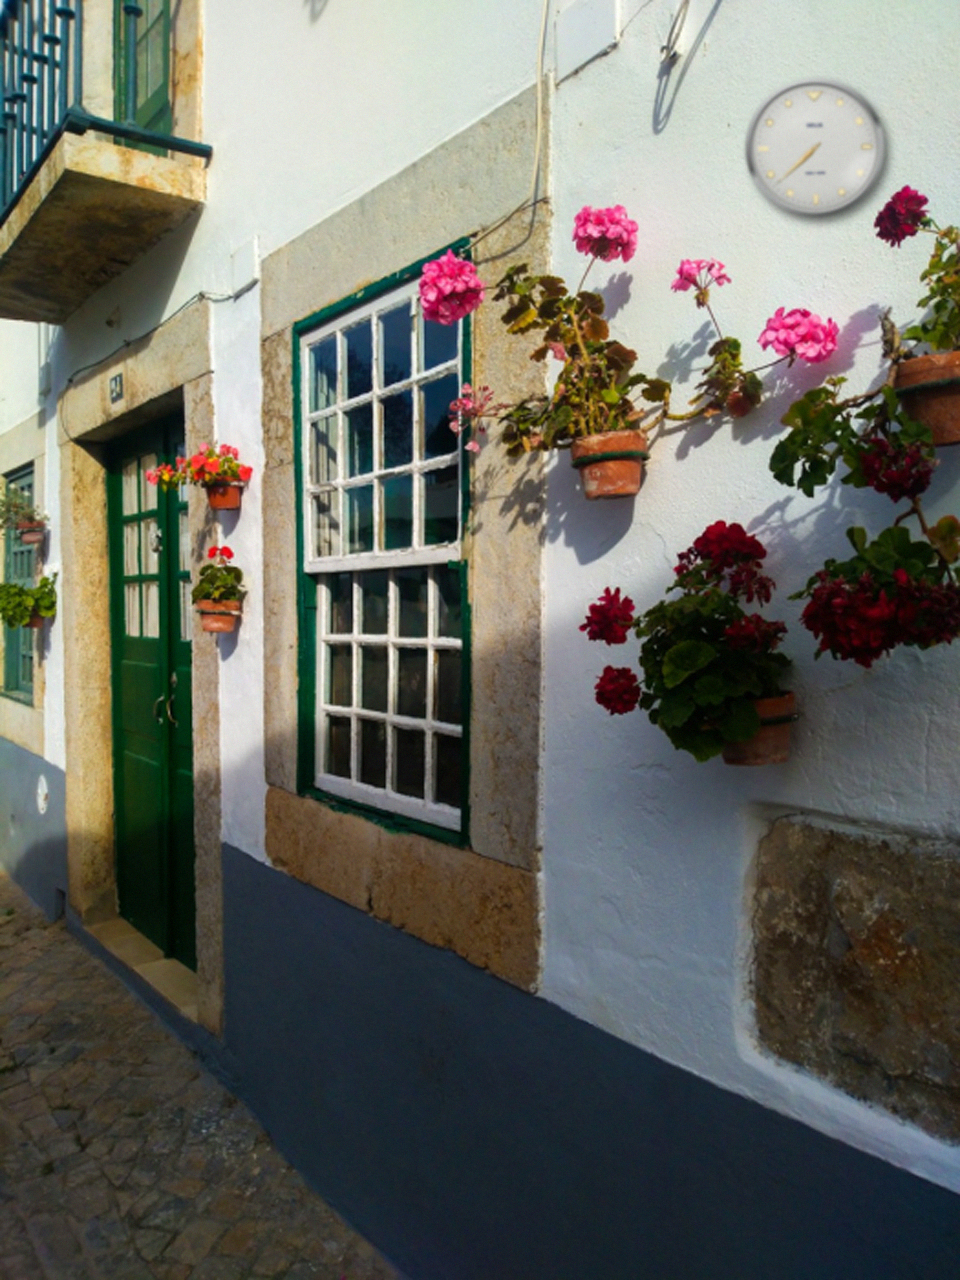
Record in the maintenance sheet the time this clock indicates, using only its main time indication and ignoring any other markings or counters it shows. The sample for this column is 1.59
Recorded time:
7.38
